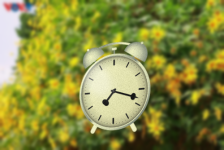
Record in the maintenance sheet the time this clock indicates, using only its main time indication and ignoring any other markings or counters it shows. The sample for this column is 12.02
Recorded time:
7.18
